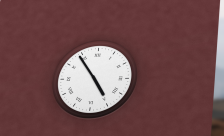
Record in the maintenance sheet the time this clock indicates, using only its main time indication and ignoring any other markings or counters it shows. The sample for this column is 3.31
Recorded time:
4.54
